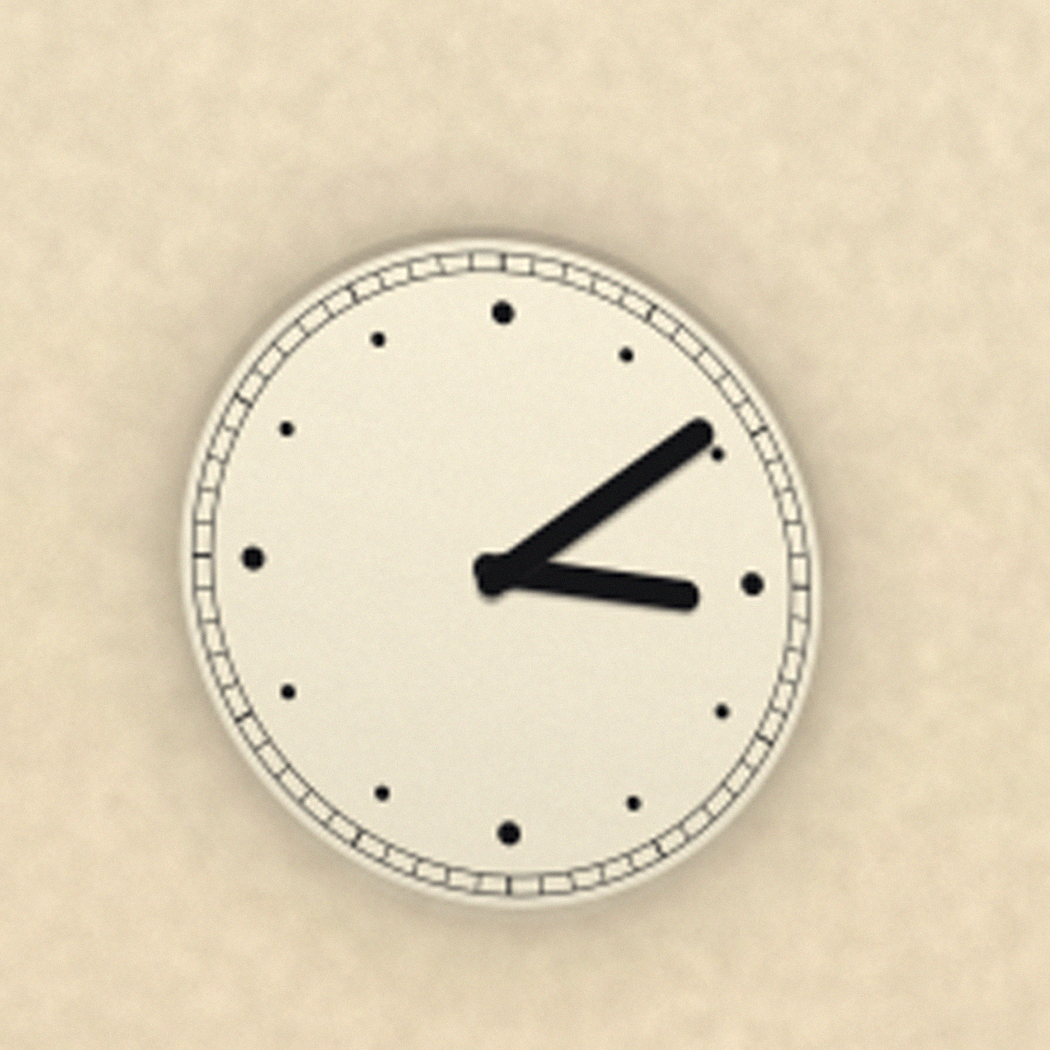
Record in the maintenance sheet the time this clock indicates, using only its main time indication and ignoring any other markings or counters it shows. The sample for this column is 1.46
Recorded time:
3.09
